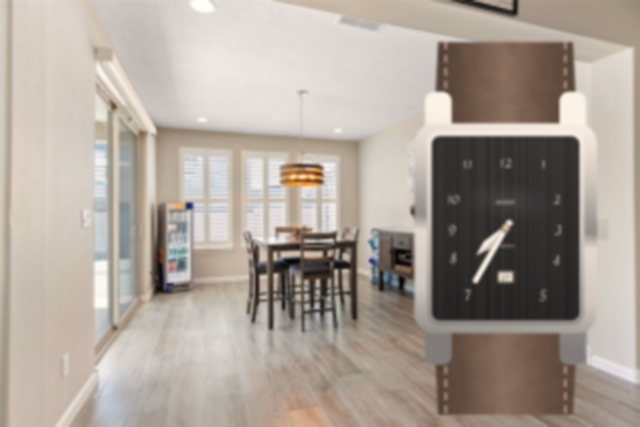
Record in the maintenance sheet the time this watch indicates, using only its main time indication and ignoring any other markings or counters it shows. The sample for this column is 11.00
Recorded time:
7.35
